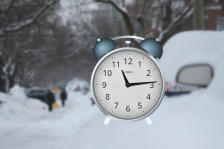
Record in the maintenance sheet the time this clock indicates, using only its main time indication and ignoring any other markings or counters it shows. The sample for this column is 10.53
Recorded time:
11.14
